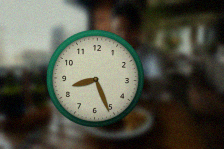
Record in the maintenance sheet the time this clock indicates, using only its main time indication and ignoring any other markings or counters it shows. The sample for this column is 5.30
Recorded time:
8.26
